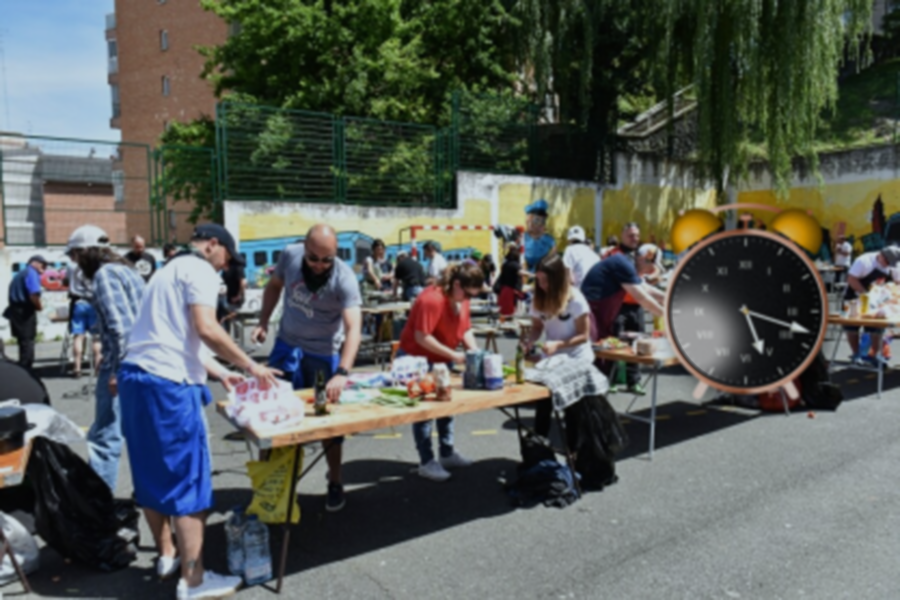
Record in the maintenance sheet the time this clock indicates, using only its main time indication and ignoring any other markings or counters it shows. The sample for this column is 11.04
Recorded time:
5.18
